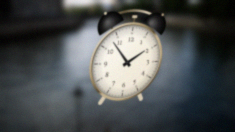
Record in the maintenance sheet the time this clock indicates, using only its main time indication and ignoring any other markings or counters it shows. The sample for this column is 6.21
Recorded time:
1.53
